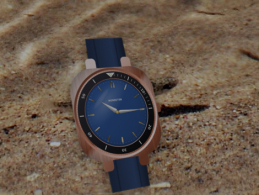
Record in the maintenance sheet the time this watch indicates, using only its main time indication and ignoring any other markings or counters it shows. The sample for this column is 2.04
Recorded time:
10.15
